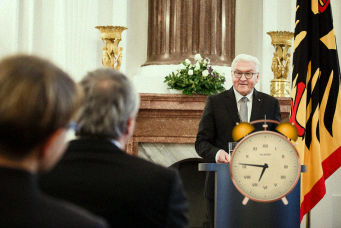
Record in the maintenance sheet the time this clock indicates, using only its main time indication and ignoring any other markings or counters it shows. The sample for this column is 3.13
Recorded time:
6.46
